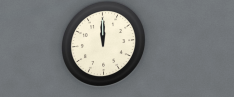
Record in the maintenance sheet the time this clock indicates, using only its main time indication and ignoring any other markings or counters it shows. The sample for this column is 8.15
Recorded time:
12.00
